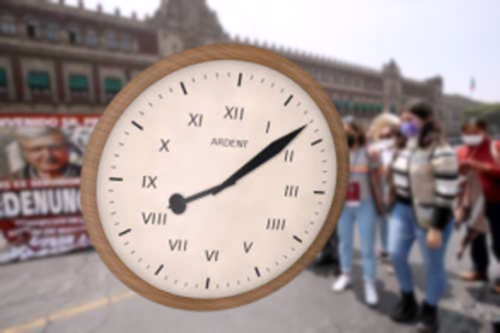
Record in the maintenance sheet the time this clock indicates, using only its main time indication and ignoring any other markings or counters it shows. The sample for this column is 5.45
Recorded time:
8.08
